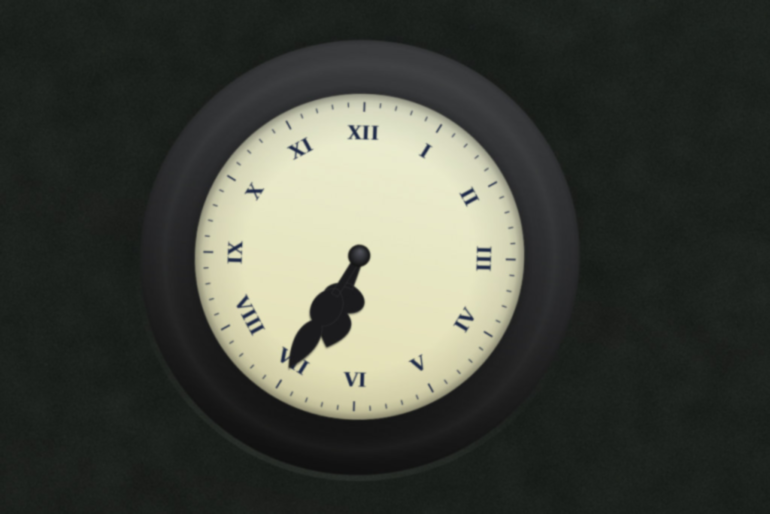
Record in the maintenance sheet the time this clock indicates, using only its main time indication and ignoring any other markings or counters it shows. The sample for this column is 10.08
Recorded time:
6.35
